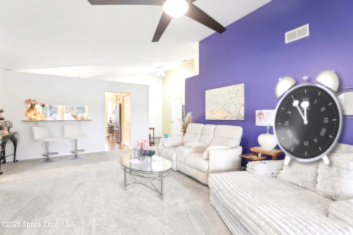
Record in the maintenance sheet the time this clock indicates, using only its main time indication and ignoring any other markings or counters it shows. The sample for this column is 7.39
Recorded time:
11.55
